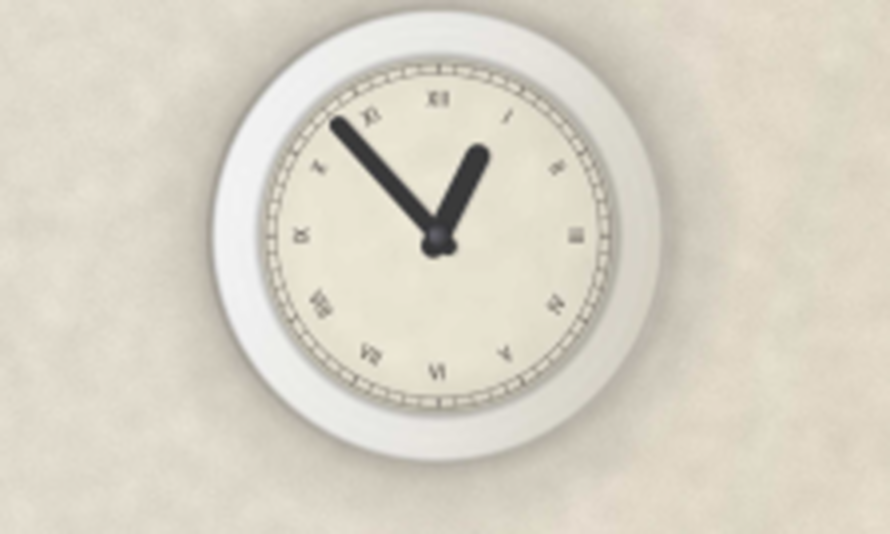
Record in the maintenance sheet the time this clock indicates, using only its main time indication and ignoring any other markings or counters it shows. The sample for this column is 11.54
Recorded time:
12.53
